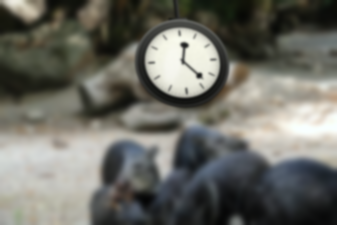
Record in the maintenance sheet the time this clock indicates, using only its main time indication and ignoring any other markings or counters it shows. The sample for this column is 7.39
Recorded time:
12.23
